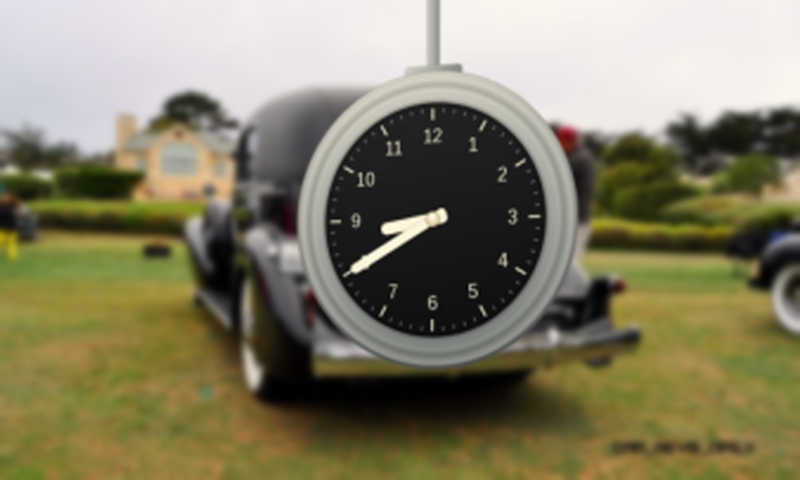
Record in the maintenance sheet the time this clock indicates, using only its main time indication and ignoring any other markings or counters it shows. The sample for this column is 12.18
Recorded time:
8.40
